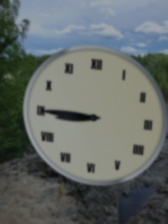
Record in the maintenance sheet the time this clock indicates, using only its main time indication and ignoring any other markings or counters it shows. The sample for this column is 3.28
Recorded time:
8.45
